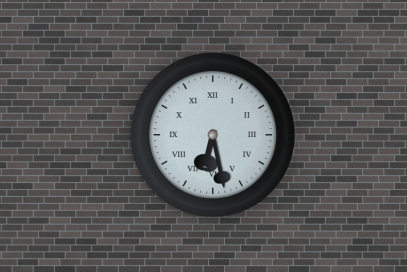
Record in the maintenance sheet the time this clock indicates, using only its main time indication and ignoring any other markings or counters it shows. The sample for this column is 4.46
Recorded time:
6.28
